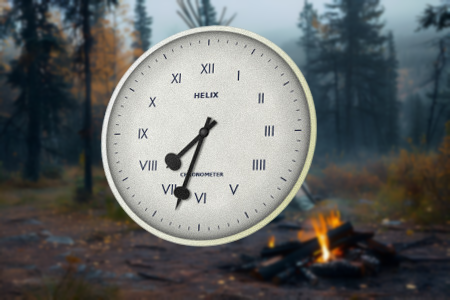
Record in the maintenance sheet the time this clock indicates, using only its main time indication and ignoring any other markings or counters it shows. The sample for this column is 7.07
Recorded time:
7.33
